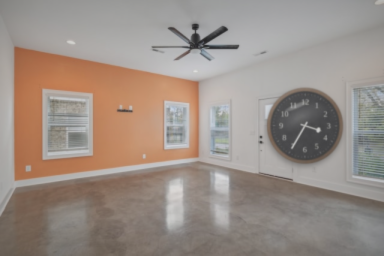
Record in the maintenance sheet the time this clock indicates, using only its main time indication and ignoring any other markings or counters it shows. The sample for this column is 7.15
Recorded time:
3.35
